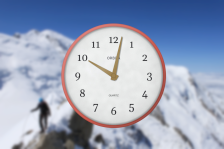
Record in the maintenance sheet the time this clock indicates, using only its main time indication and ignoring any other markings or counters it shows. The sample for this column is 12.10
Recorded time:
10.02
